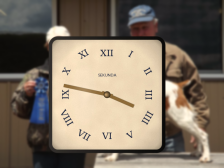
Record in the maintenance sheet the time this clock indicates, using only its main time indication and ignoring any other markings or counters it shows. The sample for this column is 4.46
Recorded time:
3.47
